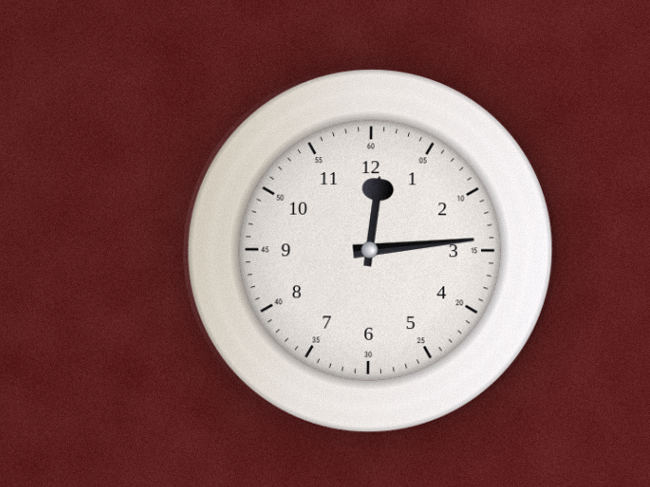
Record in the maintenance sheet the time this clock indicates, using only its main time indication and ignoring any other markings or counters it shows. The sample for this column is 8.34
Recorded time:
12.14
